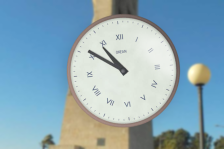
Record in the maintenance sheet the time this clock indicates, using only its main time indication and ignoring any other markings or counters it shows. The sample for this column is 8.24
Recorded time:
10.51
